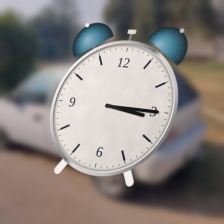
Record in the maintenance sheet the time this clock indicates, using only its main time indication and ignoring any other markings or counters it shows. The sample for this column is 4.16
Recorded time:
3.15
